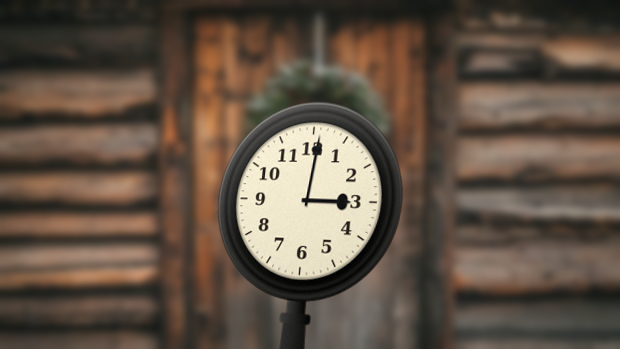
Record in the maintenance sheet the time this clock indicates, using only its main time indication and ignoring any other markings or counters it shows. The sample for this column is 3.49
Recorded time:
3.01
